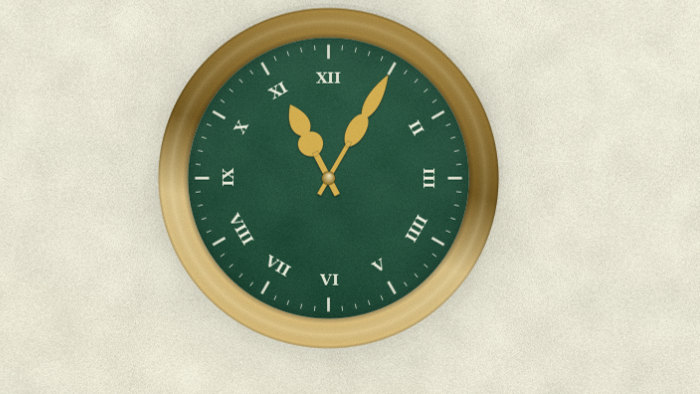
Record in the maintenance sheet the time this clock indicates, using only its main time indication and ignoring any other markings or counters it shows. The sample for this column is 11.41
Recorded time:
11.05
